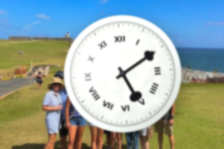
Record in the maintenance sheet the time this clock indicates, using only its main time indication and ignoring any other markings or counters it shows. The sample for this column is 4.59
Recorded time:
5.10
